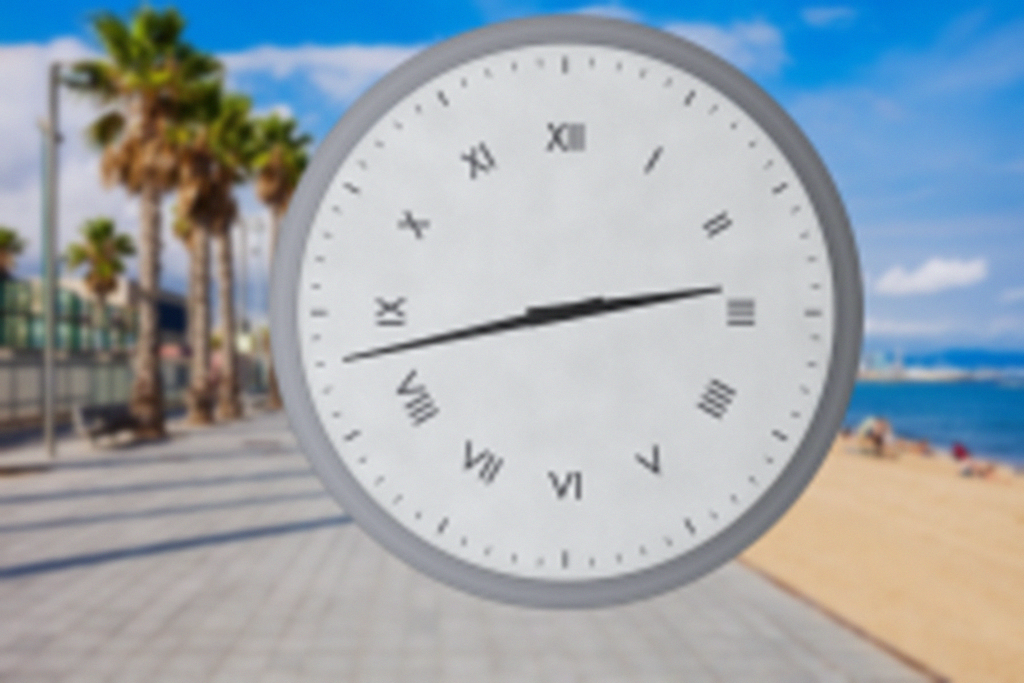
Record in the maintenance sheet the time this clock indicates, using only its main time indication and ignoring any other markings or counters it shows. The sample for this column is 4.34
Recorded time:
2.43
